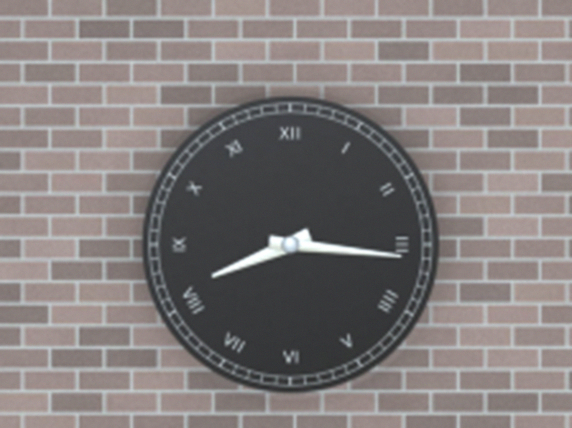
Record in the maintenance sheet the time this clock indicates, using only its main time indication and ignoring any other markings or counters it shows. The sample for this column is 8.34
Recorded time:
8.16
